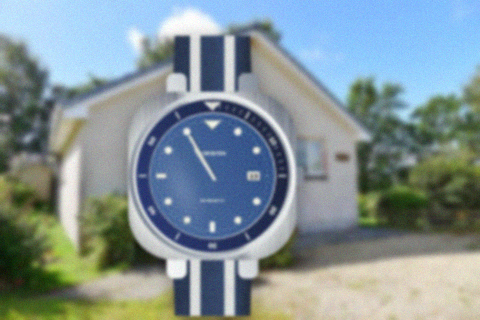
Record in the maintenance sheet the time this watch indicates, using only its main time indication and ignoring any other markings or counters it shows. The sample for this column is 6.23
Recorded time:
10.55
